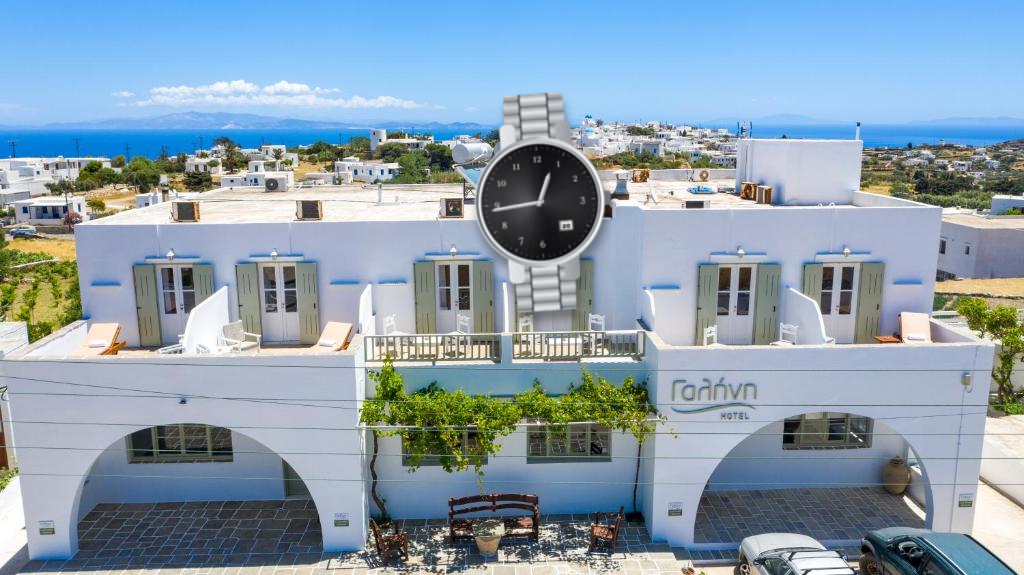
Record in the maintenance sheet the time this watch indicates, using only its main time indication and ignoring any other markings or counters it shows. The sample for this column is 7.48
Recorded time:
12.44
